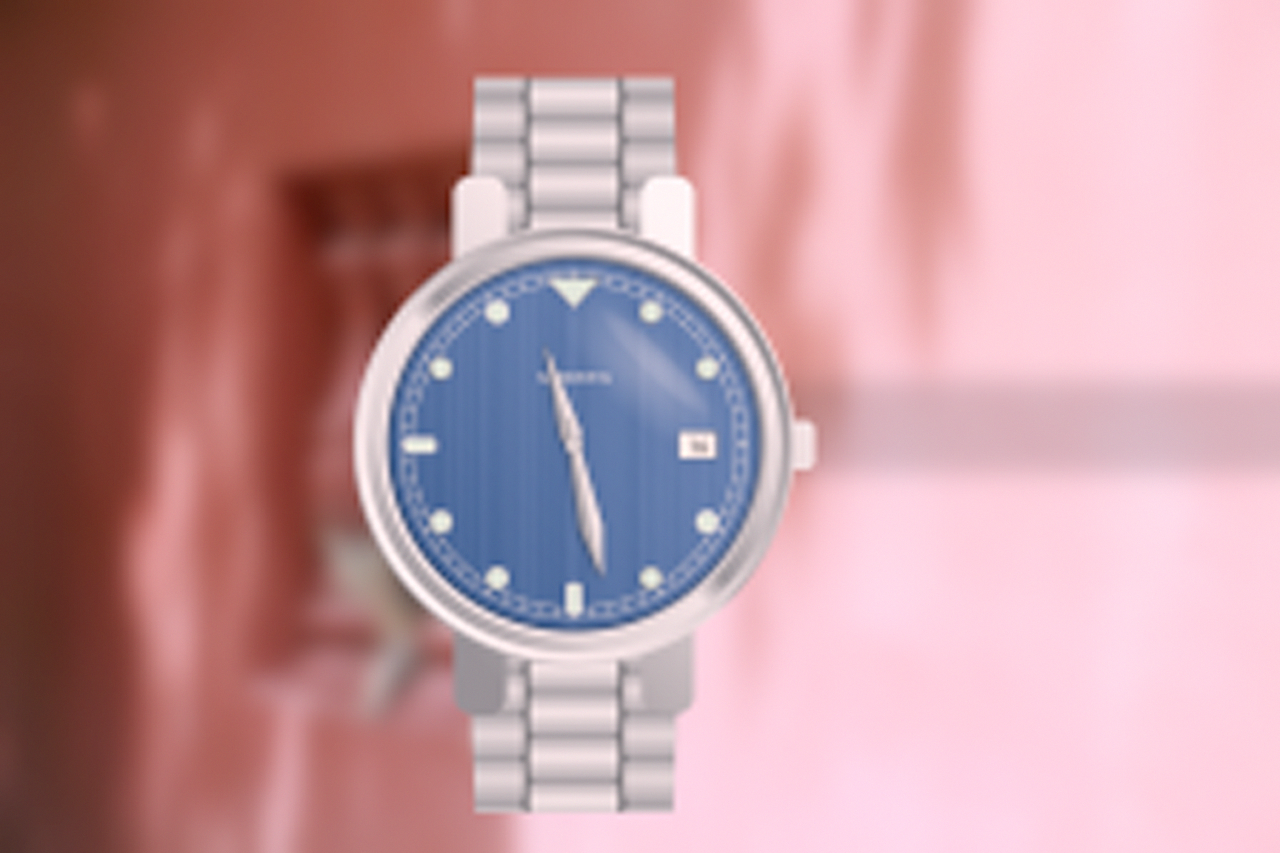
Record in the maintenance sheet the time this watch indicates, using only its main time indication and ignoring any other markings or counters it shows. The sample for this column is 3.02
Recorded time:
11.28
